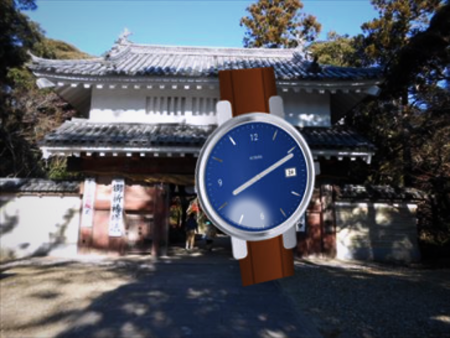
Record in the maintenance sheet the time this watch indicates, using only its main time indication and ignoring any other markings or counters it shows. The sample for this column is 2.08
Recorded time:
8.11
